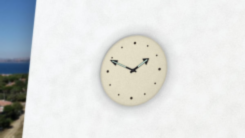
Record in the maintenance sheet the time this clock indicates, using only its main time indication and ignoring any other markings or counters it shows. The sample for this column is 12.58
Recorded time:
1.49
